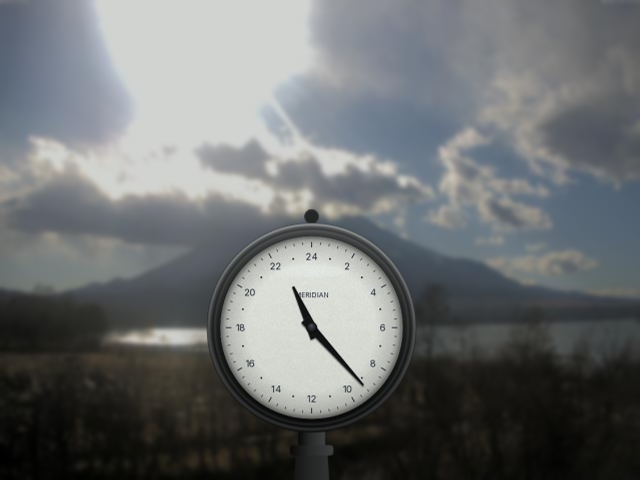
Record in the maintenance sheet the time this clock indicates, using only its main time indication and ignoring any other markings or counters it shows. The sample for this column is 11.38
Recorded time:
22.23
